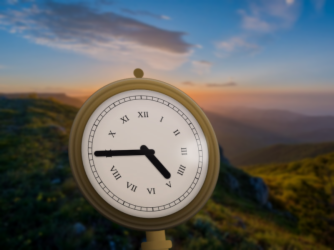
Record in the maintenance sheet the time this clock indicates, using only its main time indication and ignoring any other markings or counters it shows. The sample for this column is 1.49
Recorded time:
4.45
